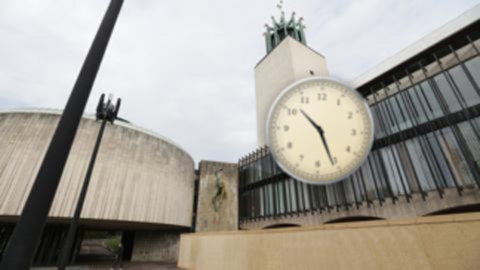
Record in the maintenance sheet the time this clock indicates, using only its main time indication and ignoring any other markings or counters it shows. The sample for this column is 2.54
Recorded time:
10.26
